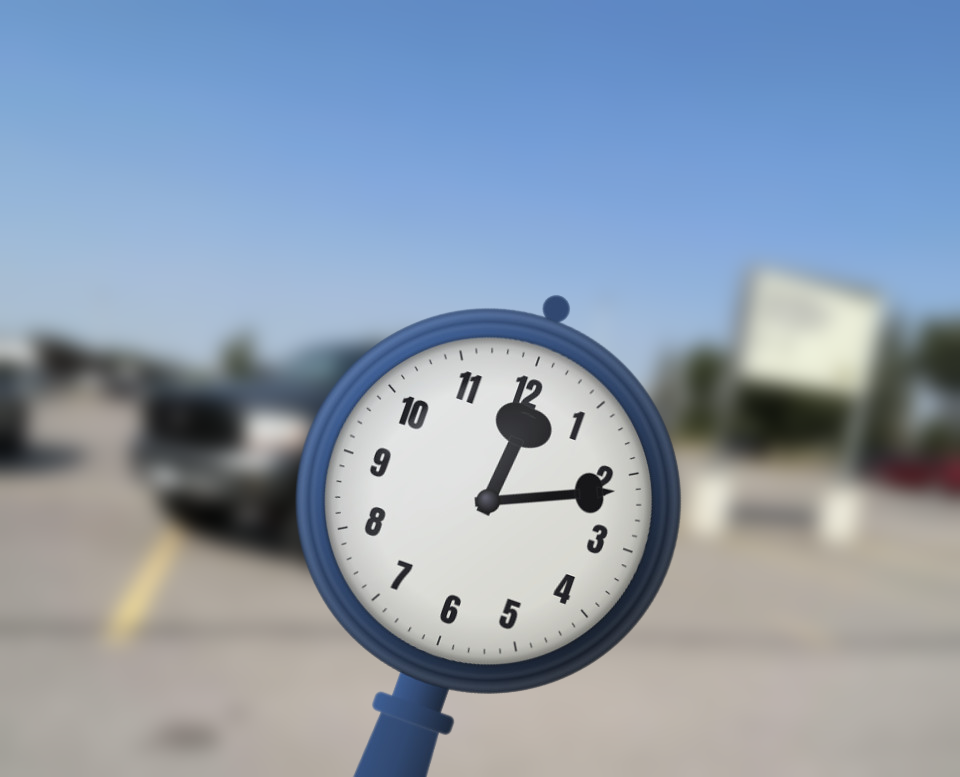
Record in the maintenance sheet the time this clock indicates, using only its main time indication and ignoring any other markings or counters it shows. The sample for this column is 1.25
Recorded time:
12.11
